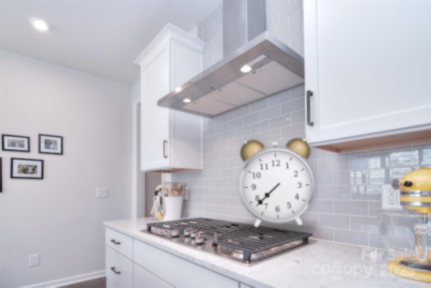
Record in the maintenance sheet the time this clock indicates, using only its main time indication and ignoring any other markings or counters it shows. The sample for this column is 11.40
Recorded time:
7.38
